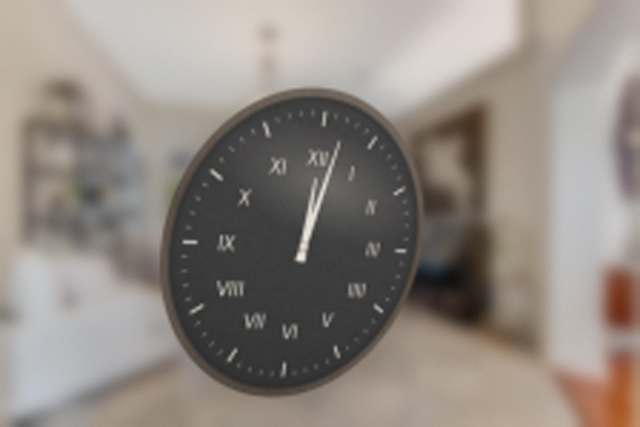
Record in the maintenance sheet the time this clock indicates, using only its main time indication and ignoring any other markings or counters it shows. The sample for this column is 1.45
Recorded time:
12.02
